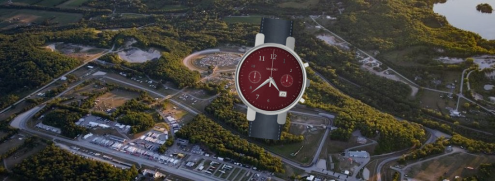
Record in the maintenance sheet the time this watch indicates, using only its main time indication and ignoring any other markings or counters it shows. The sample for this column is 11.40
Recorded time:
4.38
